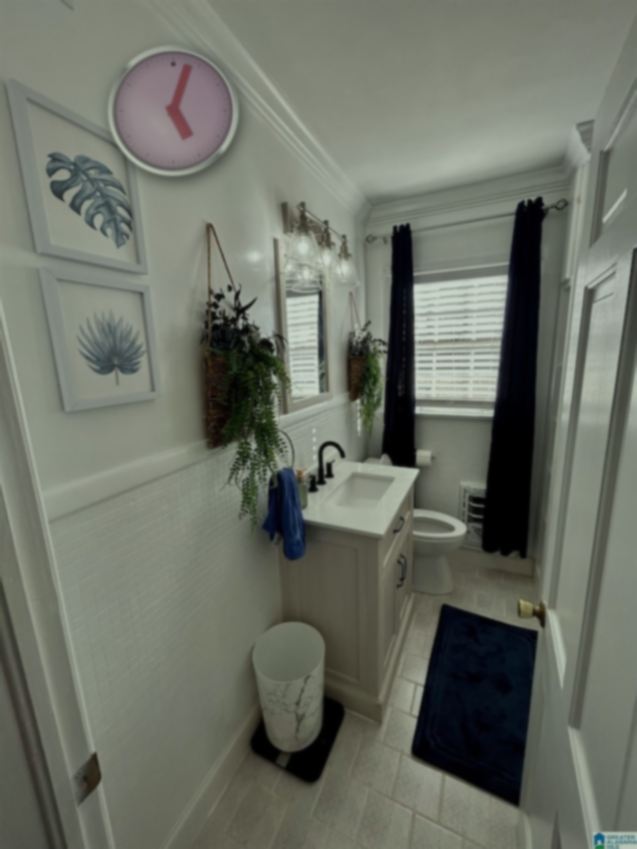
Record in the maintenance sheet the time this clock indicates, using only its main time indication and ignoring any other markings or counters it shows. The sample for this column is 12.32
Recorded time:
5.03
